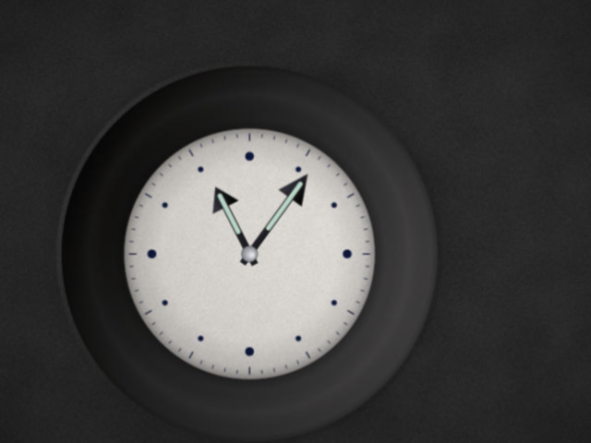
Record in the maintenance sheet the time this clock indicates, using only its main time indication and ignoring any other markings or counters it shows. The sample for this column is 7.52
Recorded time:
11.06
